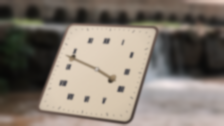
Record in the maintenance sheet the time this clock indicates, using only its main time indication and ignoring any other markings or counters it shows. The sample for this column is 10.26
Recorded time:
3.48
